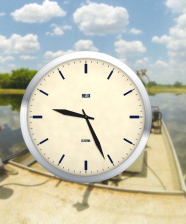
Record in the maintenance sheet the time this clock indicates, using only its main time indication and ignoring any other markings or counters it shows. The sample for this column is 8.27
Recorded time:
9.26
